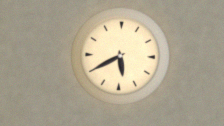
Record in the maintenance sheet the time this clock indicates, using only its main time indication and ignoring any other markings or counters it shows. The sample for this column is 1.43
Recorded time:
5.40
